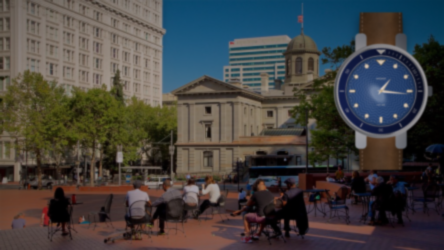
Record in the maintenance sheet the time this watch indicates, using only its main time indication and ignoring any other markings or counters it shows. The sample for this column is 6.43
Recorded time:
1.16
